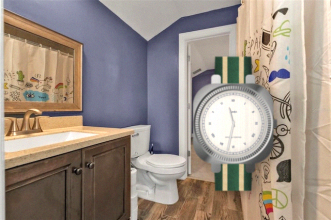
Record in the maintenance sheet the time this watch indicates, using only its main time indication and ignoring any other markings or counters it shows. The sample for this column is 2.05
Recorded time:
11.32
